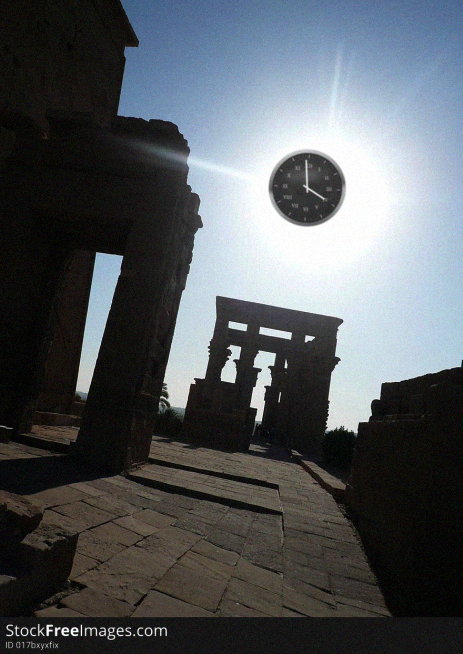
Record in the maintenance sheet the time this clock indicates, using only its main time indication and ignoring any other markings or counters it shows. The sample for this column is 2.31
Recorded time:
3.59
